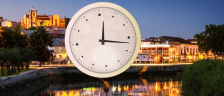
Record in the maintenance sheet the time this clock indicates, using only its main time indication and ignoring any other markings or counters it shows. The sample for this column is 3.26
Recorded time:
12.17
